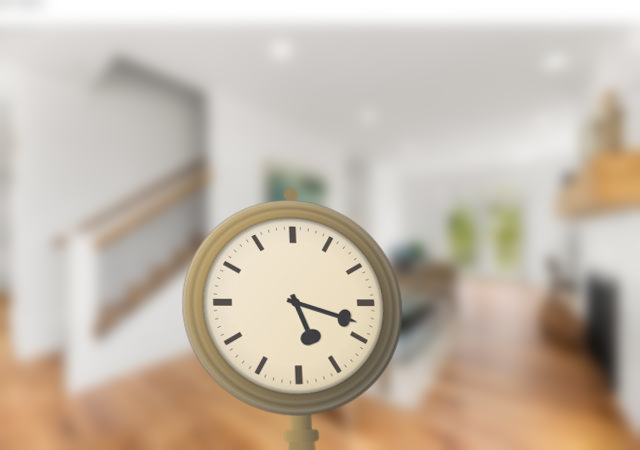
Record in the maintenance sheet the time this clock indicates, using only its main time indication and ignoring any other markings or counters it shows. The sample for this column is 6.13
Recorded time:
5.18
